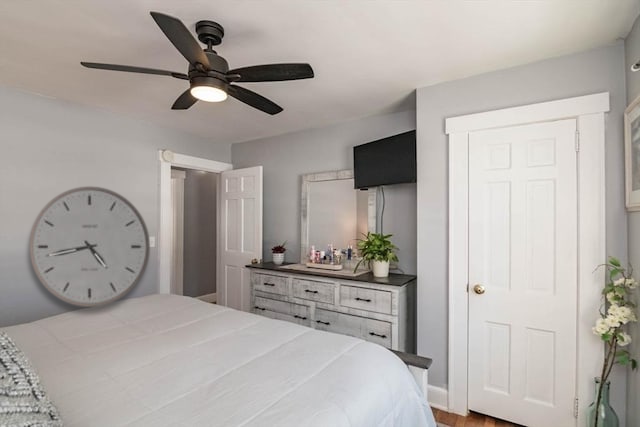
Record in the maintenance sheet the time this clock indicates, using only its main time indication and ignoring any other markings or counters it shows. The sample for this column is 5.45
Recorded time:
4.43
